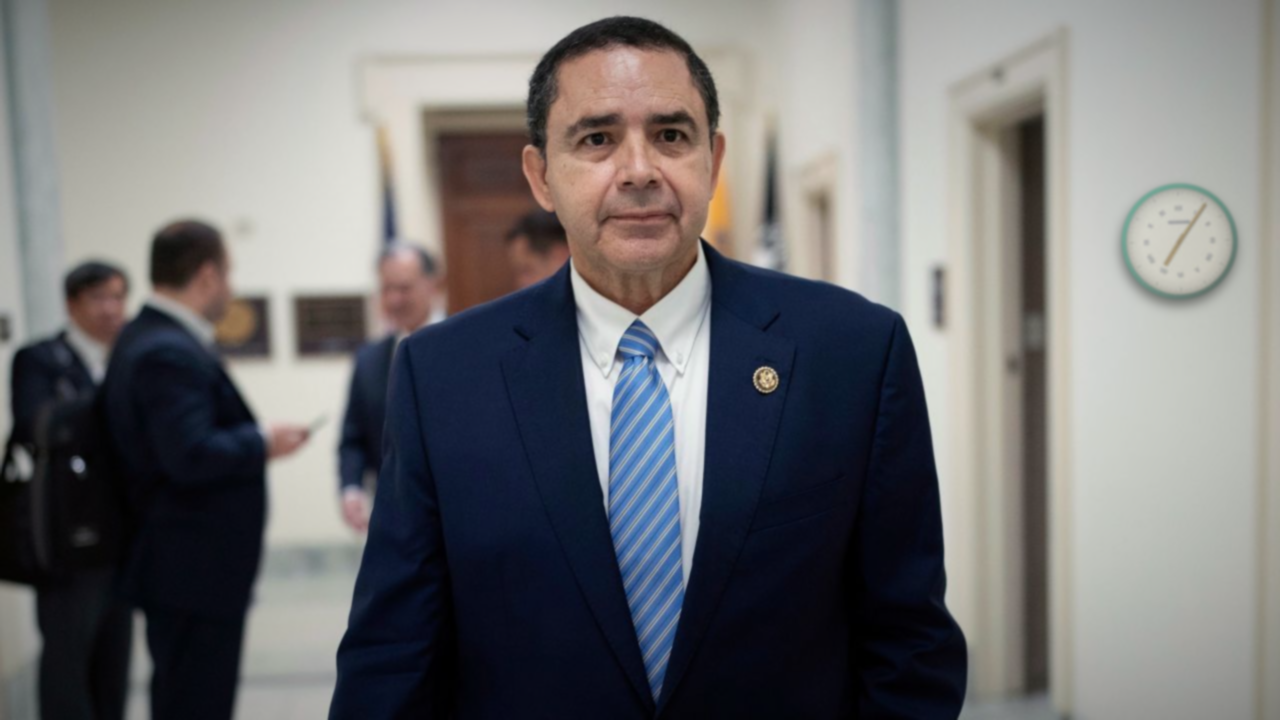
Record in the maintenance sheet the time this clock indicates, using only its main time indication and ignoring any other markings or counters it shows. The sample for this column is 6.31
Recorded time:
7.06
